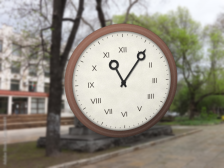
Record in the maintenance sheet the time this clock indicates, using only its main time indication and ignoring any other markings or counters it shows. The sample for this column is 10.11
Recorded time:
11.06
